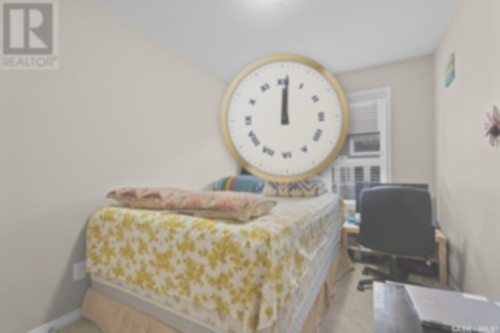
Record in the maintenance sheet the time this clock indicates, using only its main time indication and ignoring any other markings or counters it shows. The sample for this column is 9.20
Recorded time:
12.01
